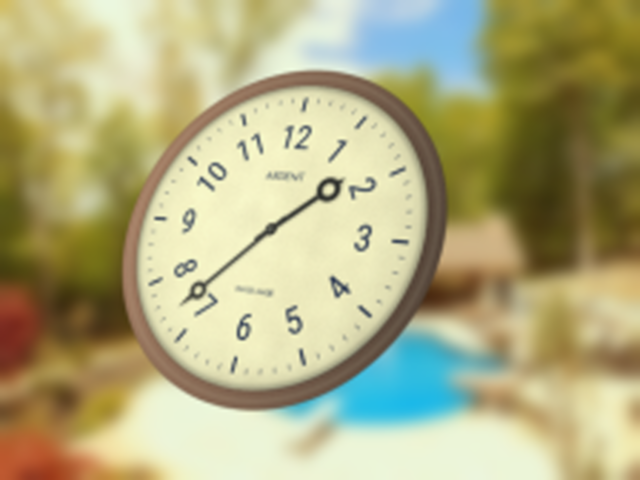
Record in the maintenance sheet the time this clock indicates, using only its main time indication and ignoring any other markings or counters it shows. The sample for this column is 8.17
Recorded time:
1.37
